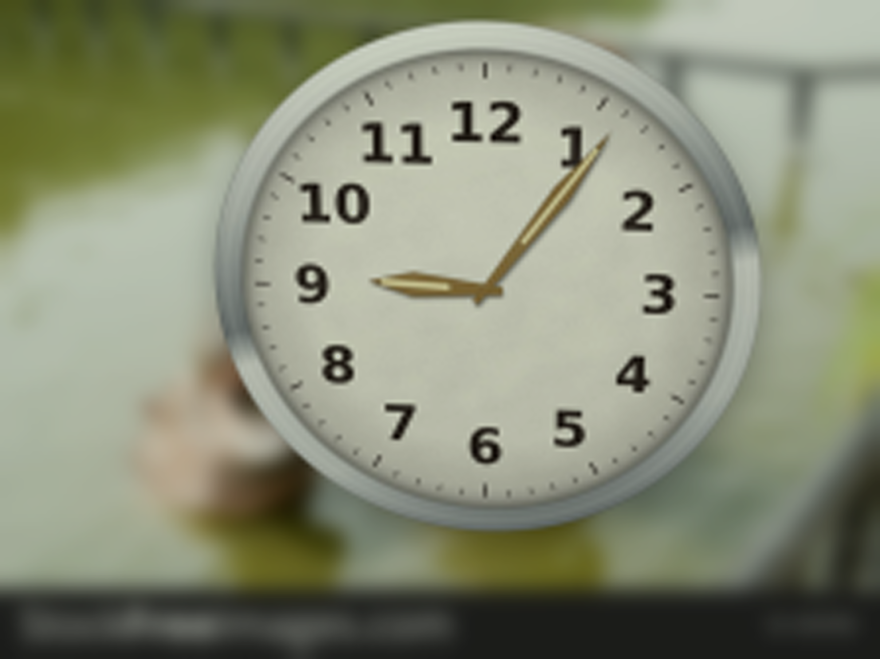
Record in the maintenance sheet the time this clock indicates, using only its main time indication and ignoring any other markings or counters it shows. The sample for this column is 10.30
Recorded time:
9.06
